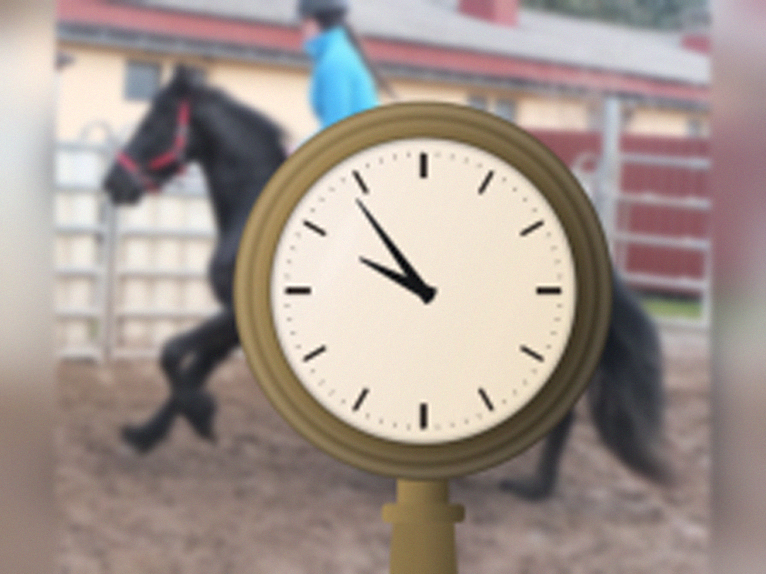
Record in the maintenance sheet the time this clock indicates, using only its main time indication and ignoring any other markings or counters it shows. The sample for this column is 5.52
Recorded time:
9.54
